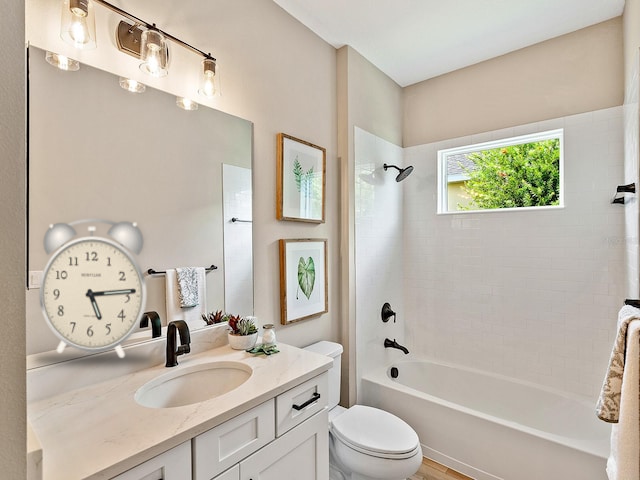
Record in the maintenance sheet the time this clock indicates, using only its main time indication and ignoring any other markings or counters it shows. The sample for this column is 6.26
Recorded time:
5.14
